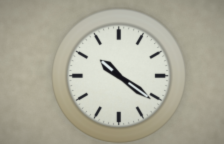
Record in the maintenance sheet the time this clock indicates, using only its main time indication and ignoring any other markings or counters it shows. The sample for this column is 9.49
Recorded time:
10.21
